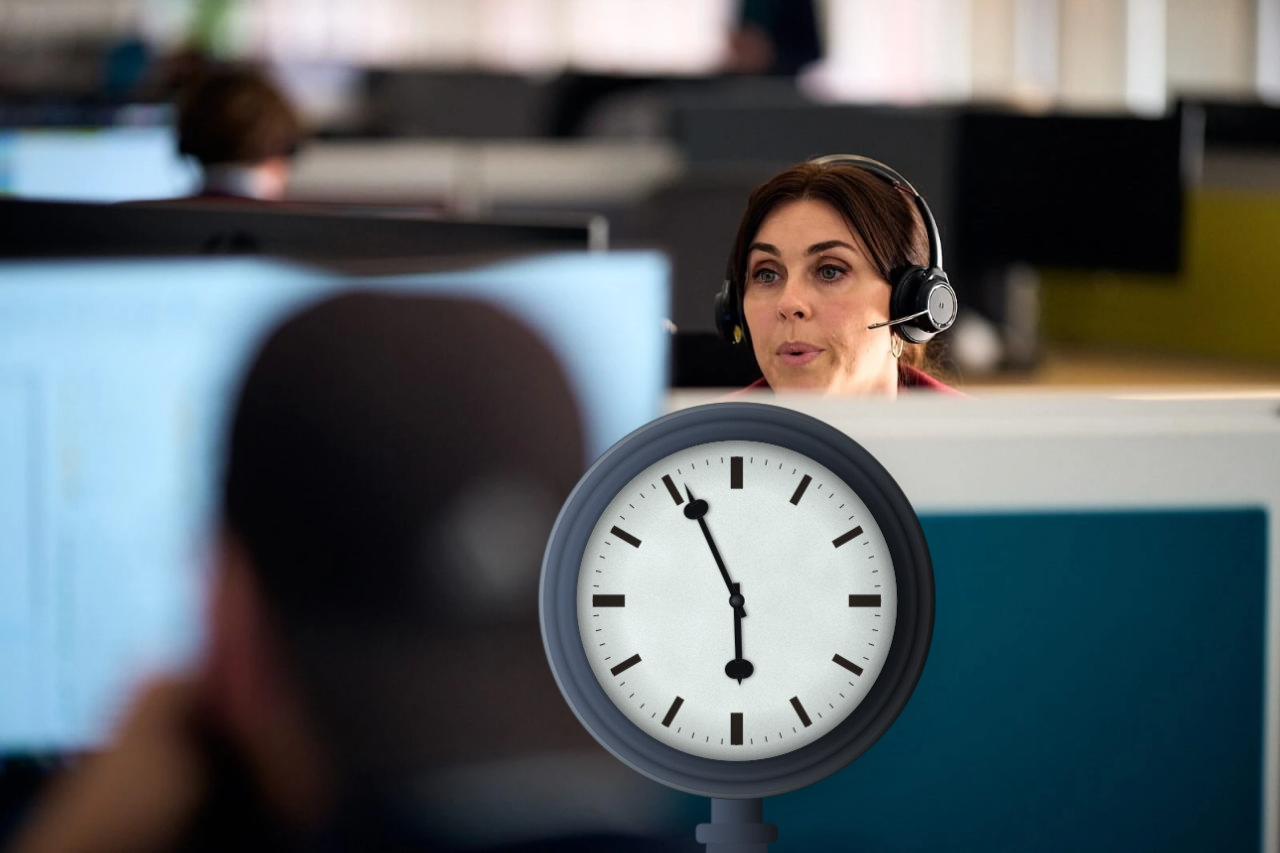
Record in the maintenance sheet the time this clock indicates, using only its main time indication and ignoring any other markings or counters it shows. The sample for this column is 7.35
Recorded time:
5.56
